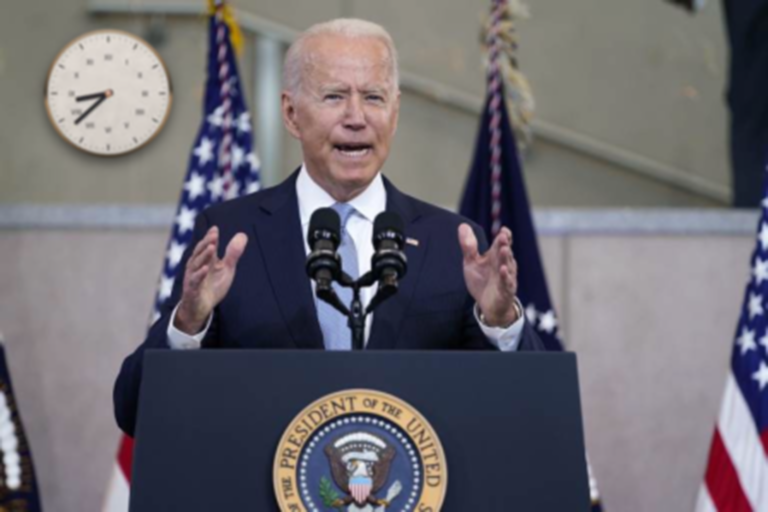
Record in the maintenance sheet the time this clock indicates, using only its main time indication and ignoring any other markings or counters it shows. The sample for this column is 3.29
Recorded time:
8.38
